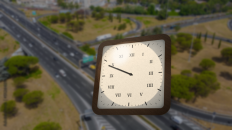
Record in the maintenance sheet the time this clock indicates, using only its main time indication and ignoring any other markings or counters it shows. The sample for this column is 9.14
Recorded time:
9.49
